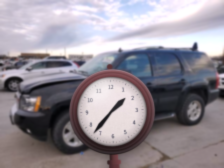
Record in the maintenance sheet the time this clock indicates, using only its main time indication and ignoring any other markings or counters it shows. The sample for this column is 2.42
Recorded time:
1.37
